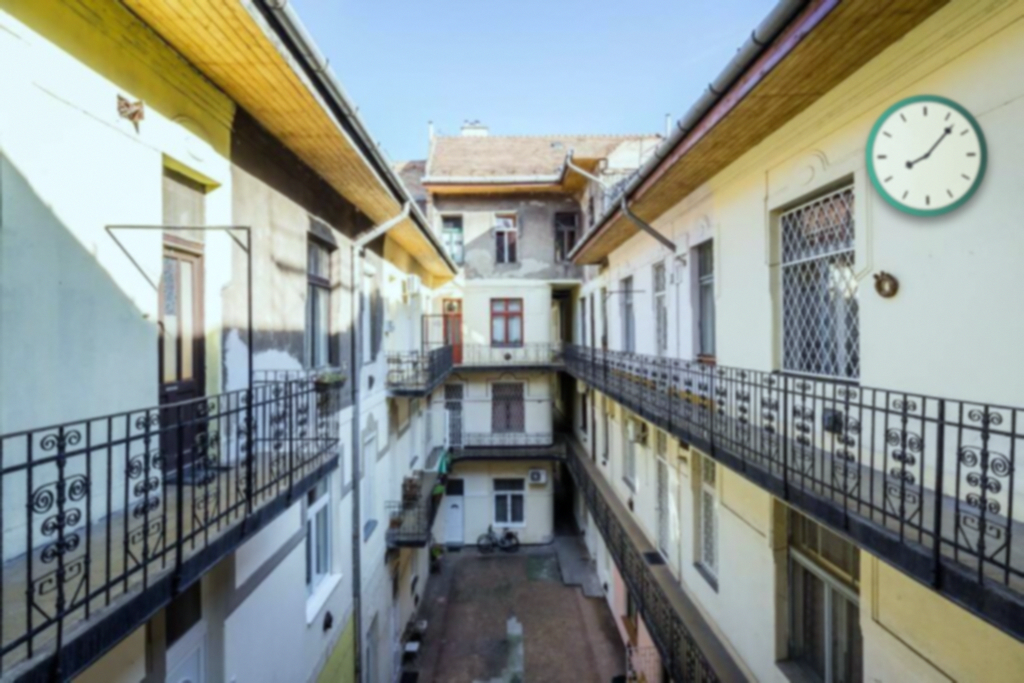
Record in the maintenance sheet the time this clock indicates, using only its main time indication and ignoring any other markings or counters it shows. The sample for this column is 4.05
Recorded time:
8.07
